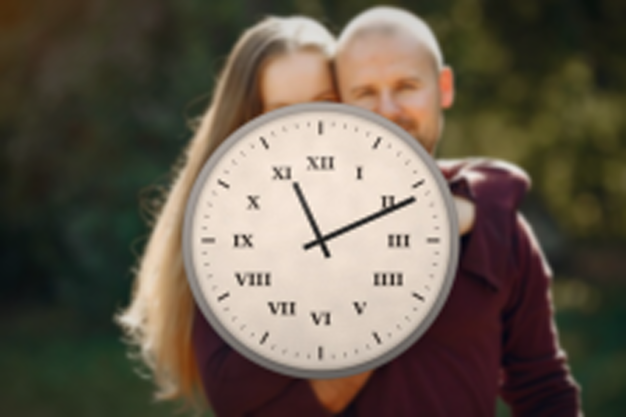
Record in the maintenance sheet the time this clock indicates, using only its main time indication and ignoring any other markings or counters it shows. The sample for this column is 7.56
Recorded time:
11.11
